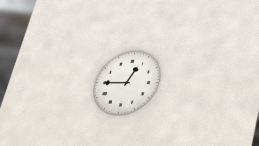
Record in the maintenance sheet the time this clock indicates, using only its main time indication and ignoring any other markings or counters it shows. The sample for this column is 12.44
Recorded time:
12.45
